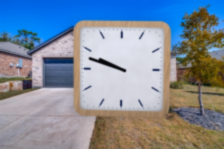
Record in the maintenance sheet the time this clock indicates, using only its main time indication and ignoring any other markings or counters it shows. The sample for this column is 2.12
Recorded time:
9.48
